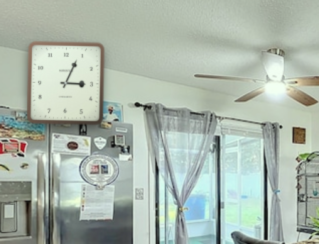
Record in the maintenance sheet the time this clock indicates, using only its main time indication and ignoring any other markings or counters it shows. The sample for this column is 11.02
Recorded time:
3.04
